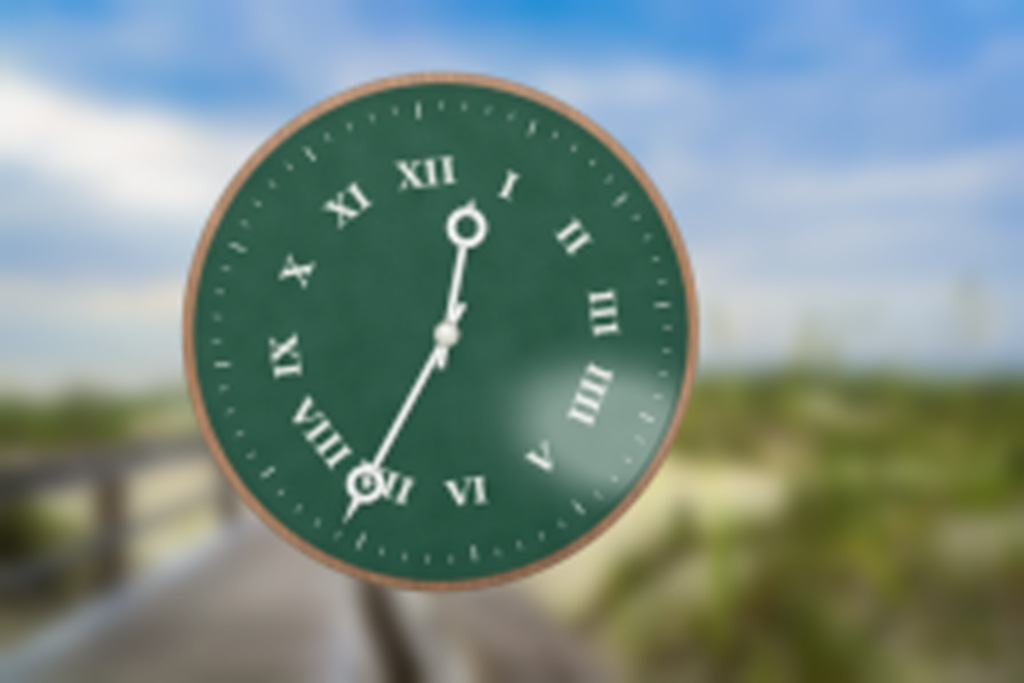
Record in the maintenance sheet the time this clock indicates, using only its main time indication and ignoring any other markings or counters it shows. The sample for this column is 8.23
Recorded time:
12.36
